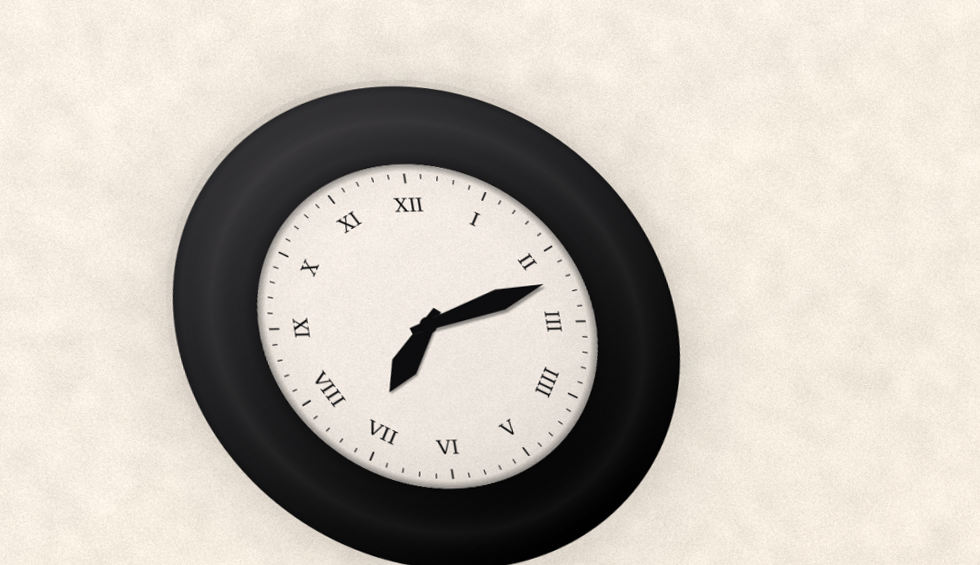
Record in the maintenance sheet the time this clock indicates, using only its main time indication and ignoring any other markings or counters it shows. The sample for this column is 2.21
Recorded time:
7.12
